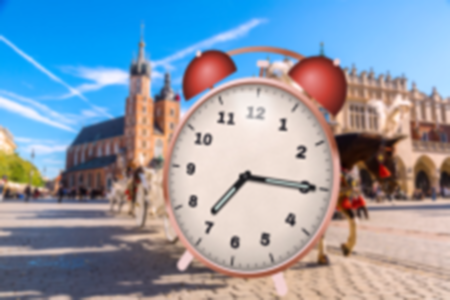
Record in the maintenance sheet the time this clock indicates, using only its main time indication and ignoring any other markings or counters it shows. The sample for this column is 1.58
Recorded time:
7.15
